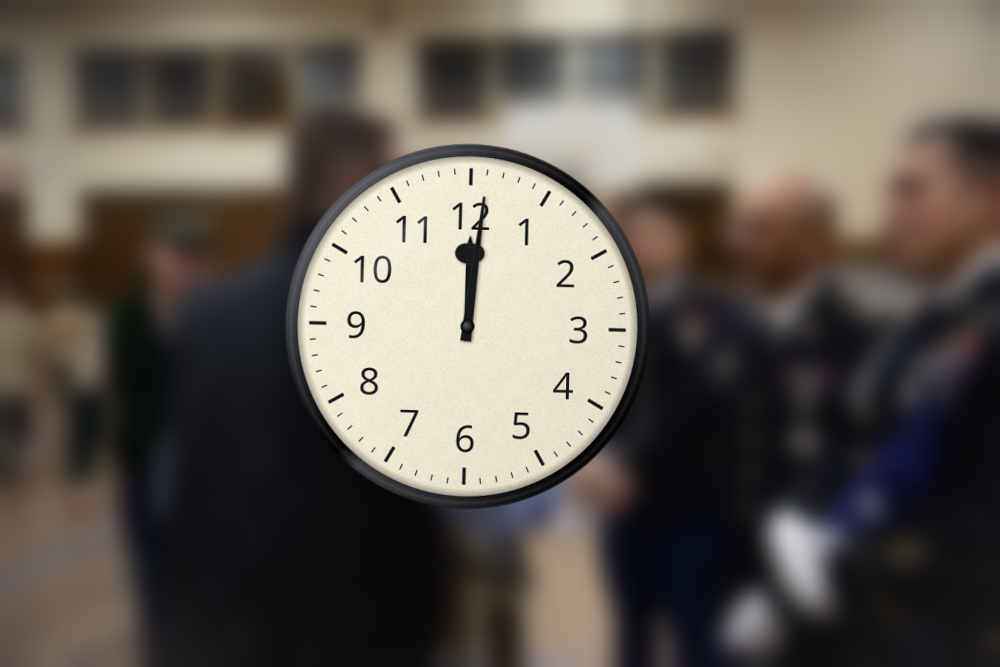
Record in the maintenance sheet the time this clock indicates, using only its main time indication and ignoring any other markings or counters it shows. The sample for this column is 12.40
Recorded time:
12.01
